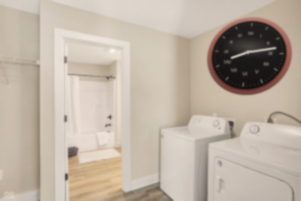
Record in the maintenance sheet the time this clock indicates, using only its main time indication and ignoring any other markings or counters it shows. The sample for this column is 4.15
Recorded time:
8.13
